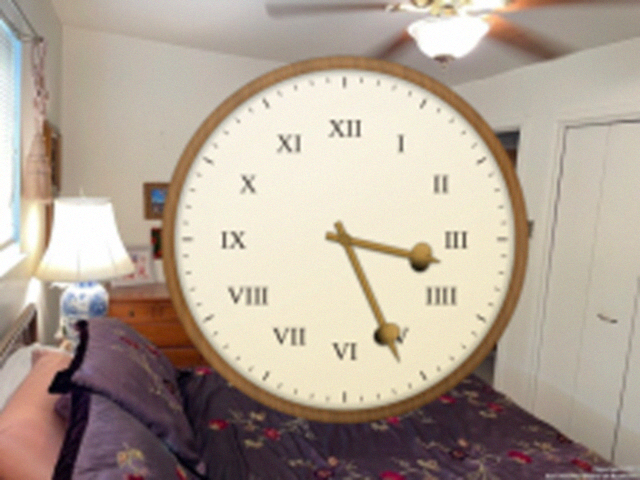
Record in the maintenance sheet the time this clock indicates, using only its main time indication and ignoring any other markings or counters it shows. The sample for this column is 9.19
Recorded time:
3.26
